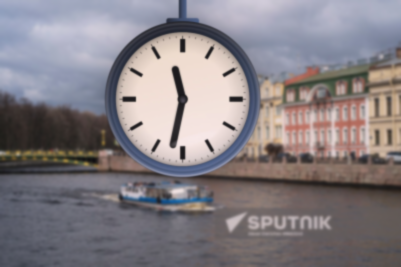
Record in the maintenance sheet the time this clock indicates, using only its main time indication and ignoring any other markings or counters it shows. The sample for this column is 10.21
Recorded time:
11.32
